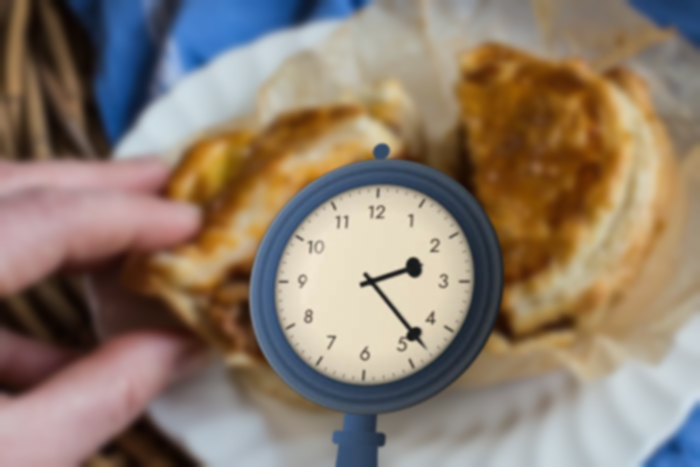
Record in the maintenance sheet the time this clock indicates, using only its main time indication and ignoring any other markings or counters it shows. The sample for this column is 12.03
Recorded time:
2.23
